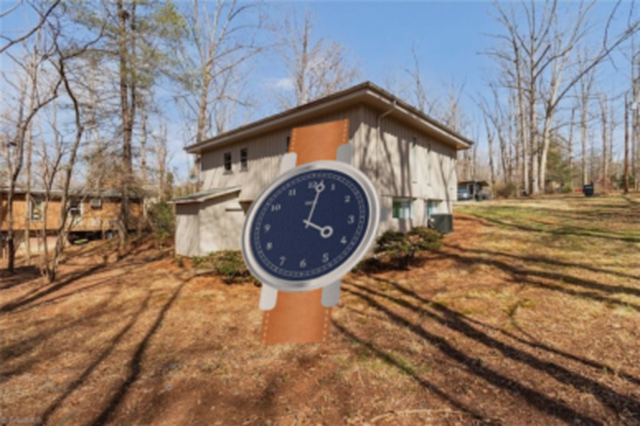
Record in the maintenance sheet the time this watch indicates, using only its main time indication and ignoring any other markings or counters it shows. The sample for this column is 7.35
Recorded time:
4.02
